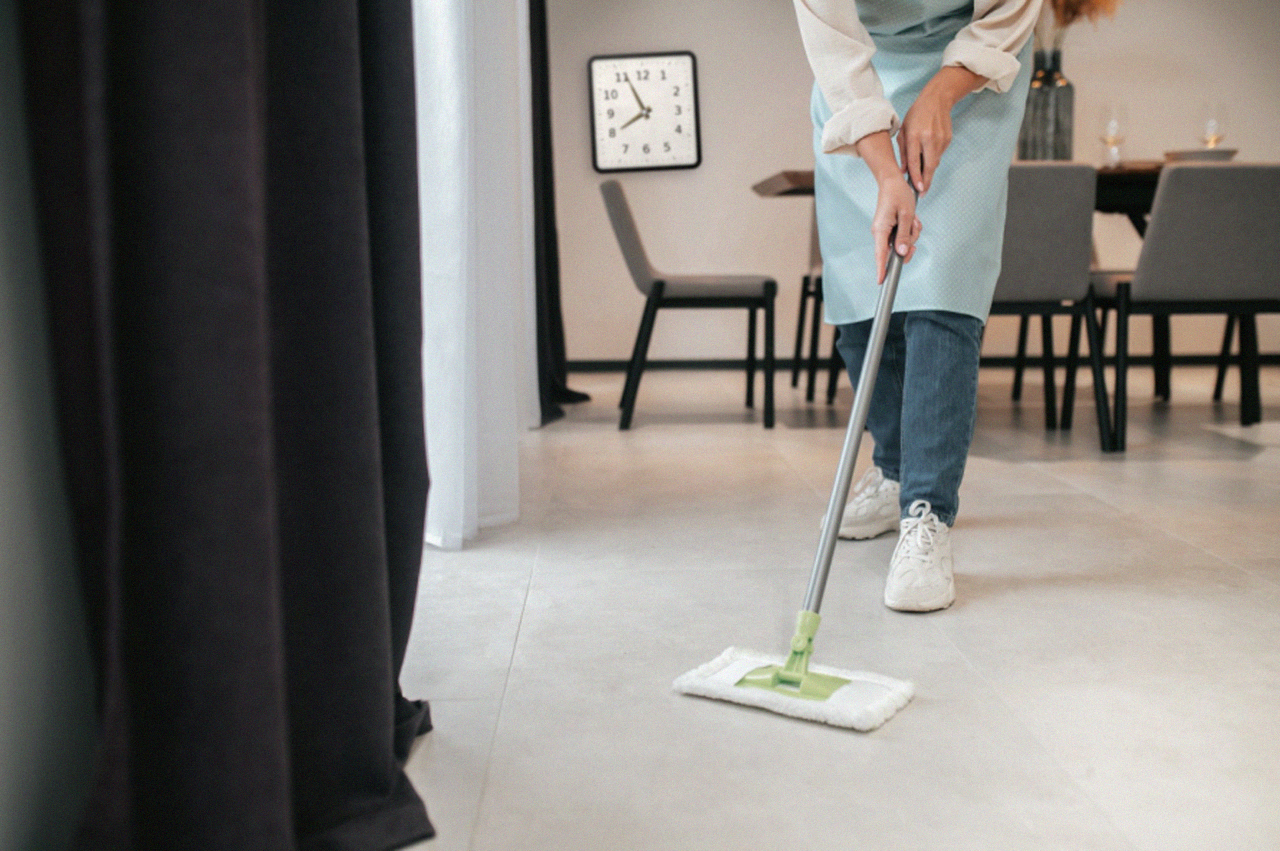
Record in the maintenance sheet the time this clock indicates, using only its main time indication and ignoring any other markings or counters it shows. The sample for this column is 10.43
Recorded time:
7.56
